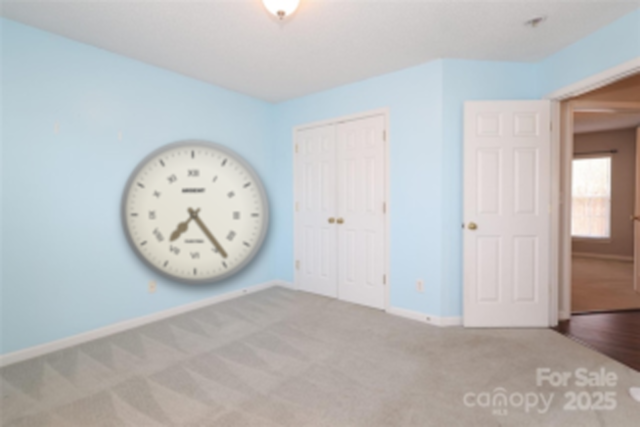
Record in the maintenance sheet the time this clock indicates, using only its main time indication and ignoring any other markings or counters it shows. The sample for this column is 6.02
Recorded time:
7.24
